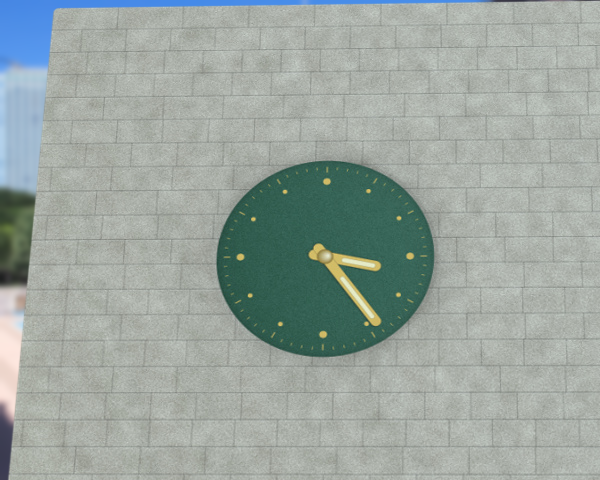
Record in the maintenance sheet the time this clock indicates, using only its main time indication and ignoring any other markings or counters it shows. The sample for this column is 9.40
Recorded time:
3.24
